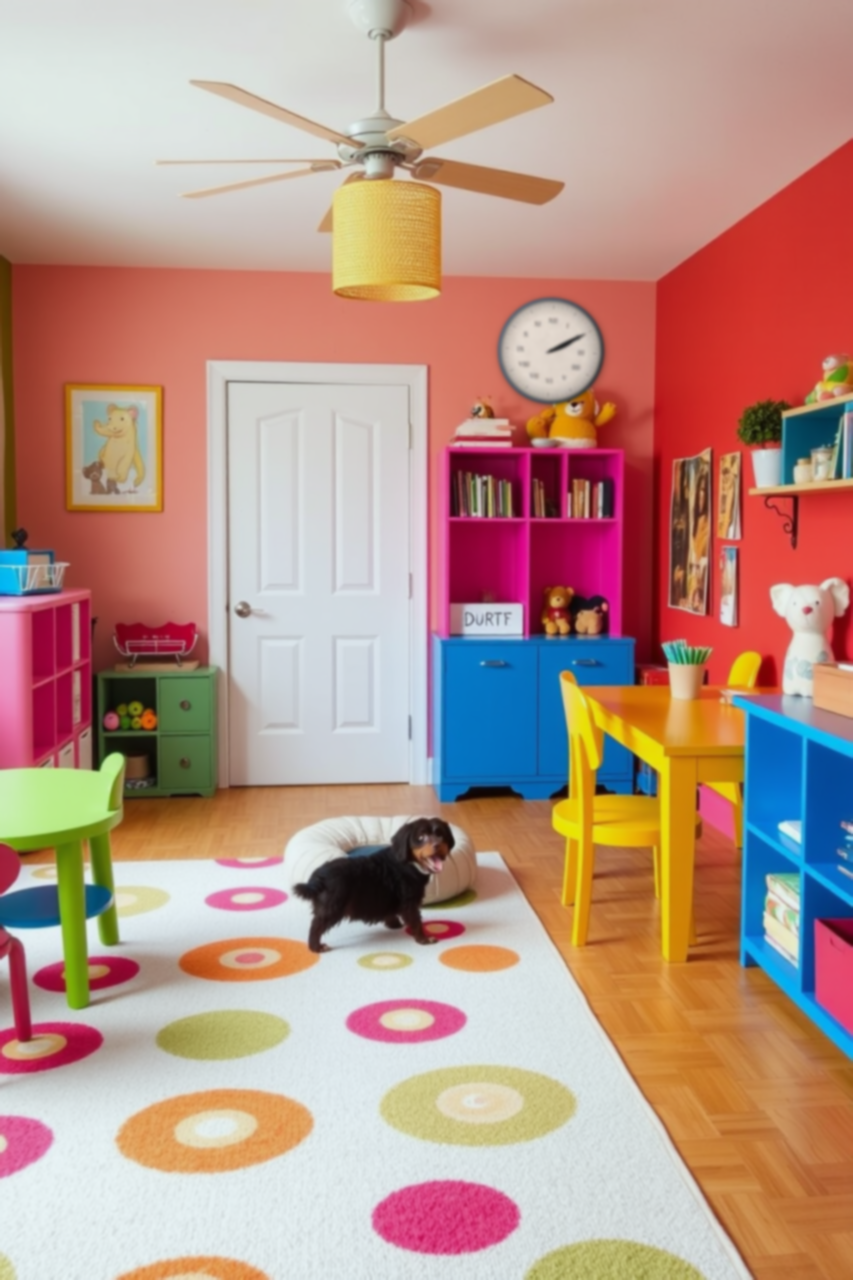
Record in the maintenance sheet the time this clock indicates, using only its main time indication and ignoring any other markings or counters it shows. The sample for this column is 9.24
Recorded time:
2.10
